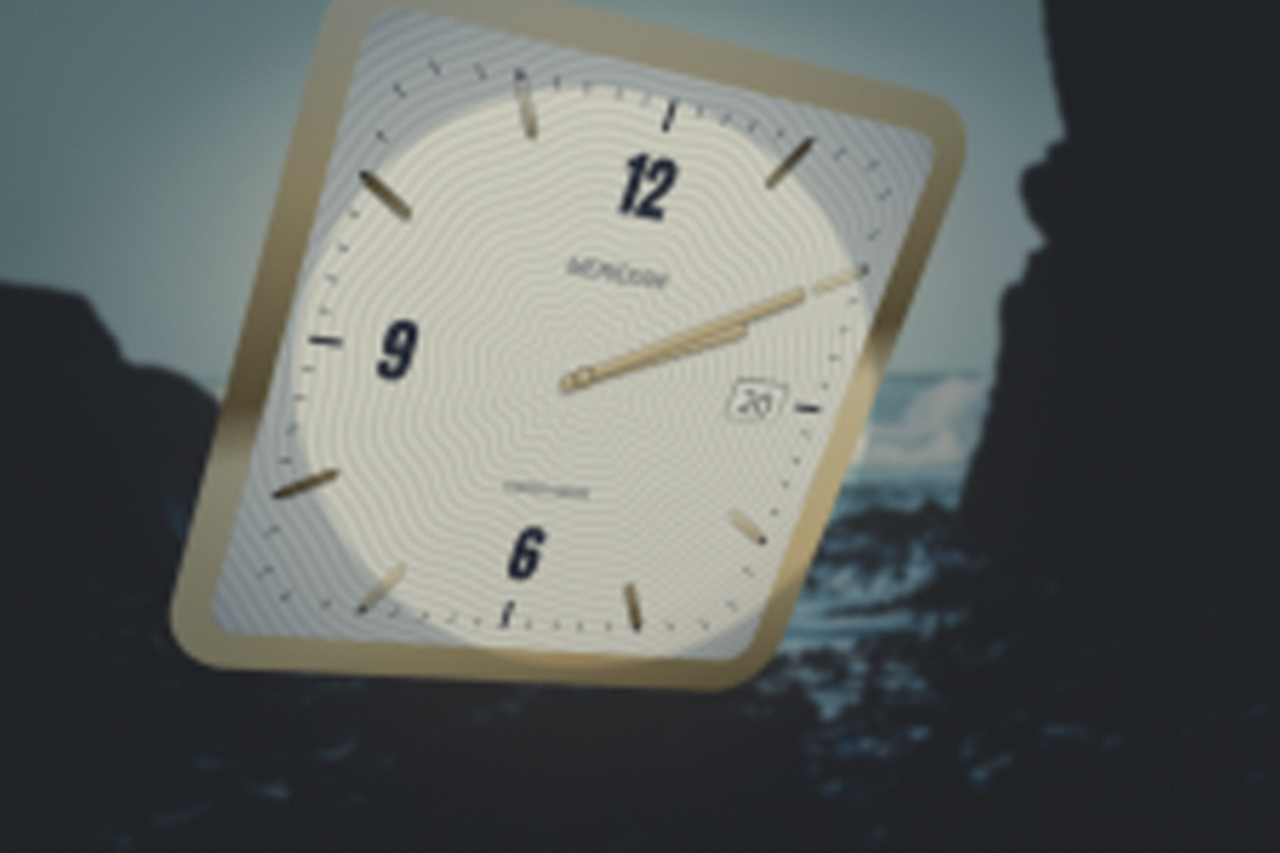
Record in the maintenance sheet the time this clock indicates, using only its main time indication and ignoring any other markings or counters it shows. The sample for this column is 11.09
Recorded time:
2.10
